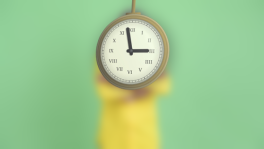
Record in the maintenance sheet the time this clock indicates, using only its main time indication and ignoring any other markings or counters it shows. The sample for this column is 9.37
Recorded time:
2.58
